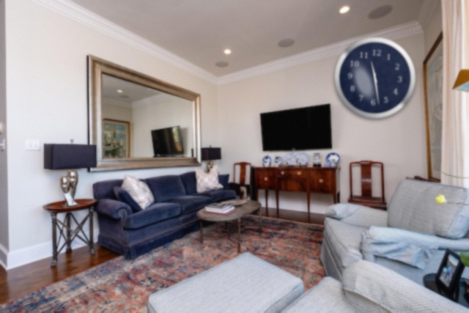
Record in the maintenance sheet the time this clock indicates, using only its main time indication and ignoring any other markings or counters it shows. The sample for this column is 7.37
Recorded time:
11.28
